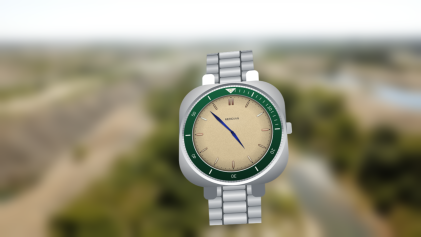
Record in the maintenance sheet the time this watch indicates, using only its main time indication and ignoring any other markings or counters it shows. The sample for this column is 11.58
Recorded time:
4.53
